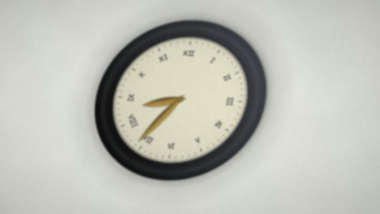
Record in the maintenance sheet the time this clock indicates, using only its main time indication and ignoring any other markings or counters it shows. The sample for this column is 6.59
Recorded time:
8.36
